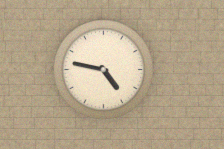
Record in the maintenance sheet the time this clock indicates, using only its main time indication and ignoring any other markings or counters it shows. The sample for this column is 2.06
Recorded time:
4.47
